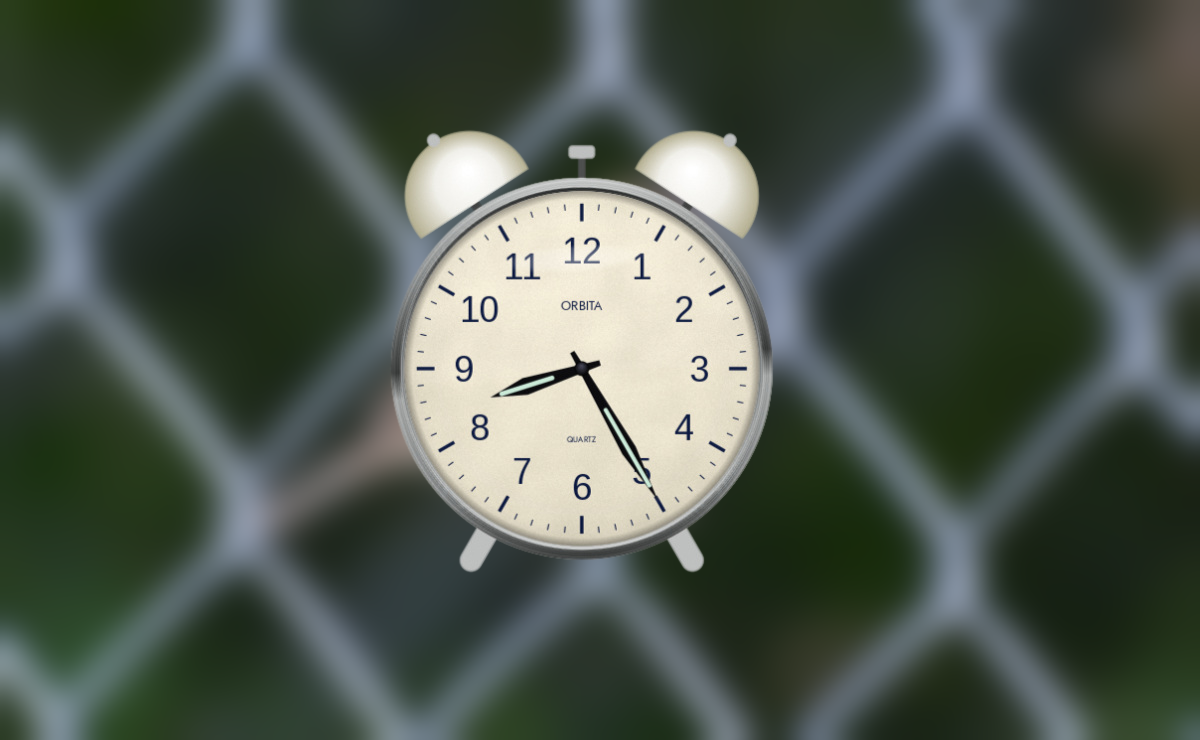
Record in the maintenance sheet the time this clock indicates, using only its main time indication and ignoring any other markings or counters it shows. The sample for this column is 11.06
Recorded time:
8.25
